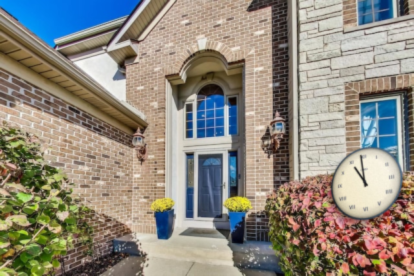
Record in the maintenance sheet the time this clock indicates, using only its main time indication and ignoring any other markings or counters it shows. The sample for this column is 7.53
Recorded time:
10.59
